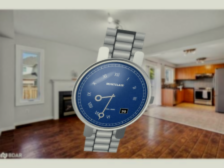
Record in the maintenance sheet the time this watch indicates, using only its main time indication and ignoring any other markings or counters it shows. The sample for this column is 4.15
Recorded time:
8.33
